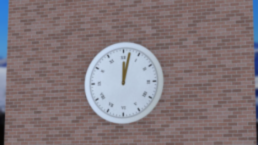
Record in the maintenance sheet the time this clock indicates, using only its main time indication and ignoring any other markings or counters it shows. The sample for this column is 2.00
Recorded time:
12.02
